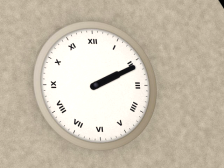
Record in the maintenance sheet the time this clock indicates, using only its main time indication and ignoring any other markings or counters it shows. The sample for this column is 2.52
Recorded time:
2.11
